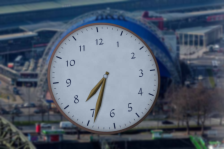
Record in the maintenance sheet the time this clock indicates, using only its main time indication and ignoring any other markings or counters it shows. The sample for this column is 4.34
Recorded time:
7.34
